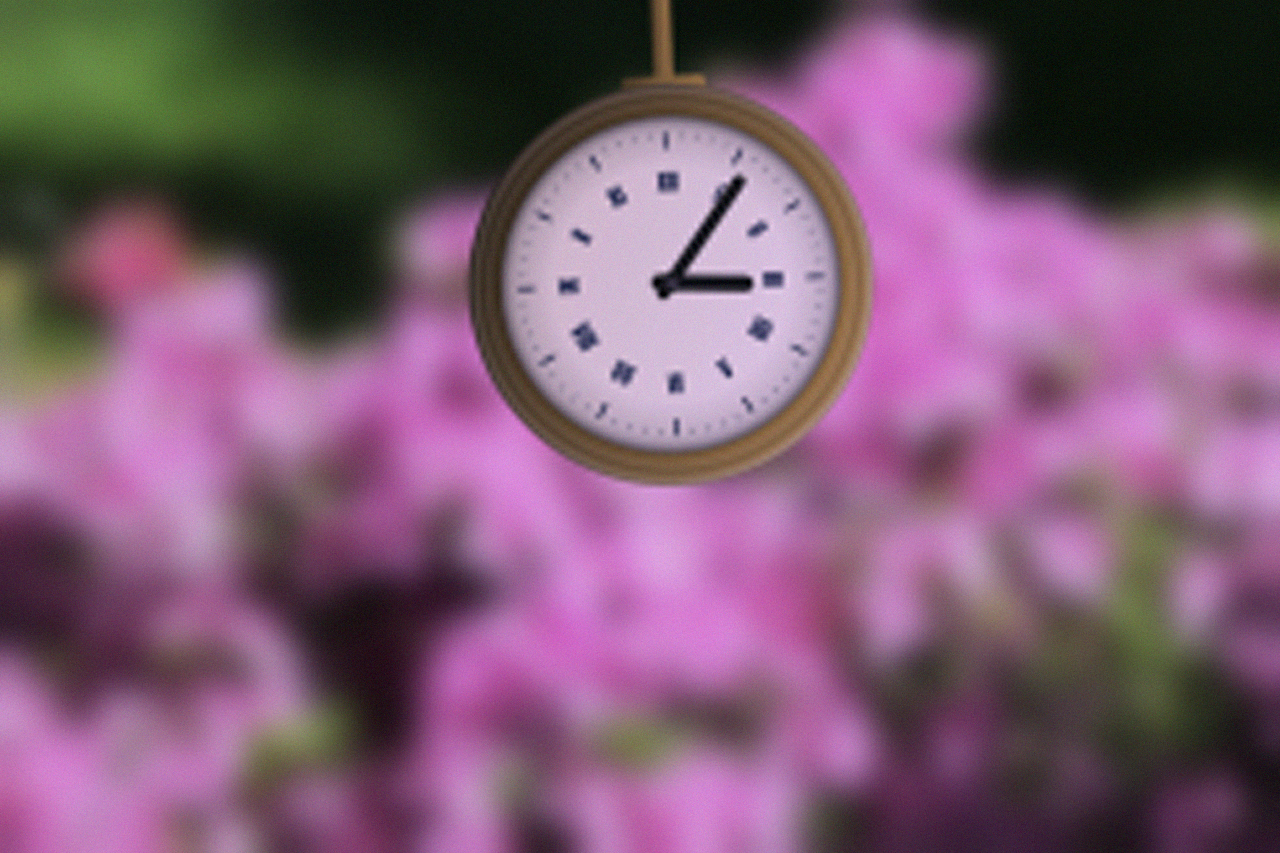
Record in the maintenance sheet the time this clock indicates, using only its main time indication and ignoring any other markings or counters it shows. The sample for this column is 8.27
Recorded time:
3.06
